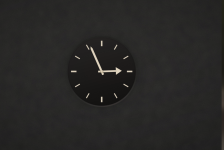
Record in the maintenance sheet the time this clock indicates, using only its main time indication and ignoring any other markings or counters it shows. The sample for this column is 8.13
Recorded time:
2.56
